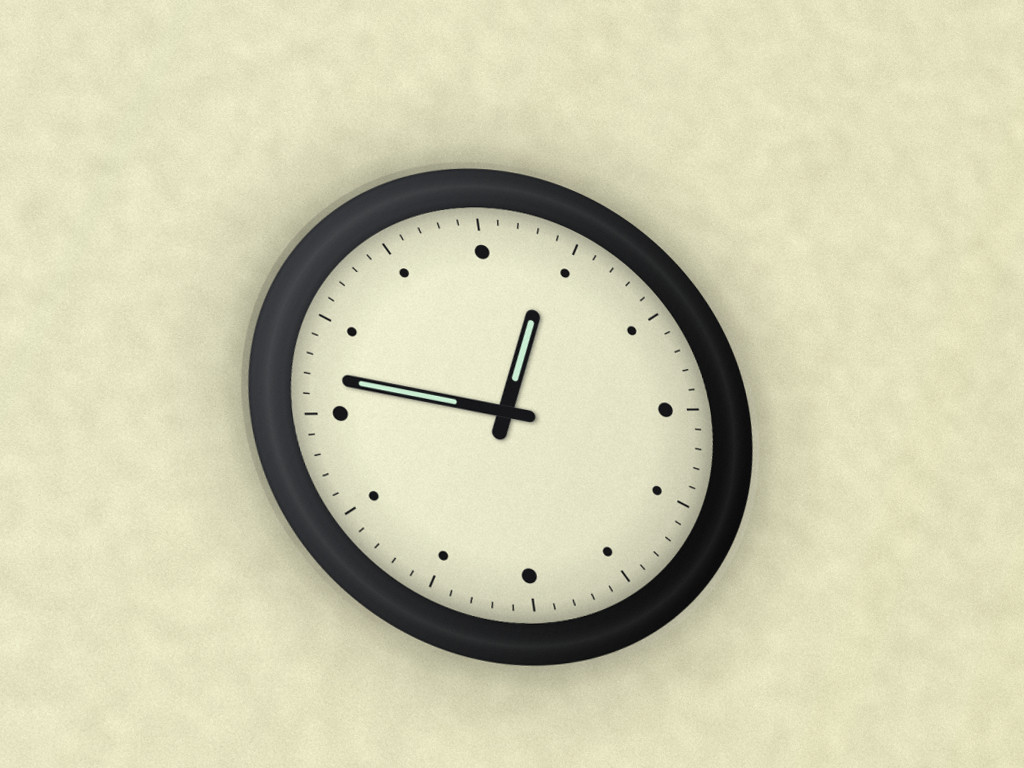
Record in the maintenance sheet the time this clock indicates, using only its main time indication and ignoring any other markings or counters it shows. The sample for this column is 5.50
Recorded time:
12.47
